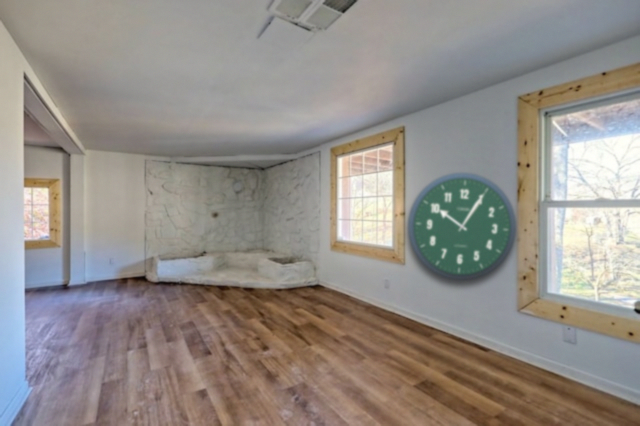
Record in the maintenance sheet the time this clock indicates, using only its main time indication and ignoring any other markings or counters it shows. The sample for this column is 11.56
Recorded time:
10.05
